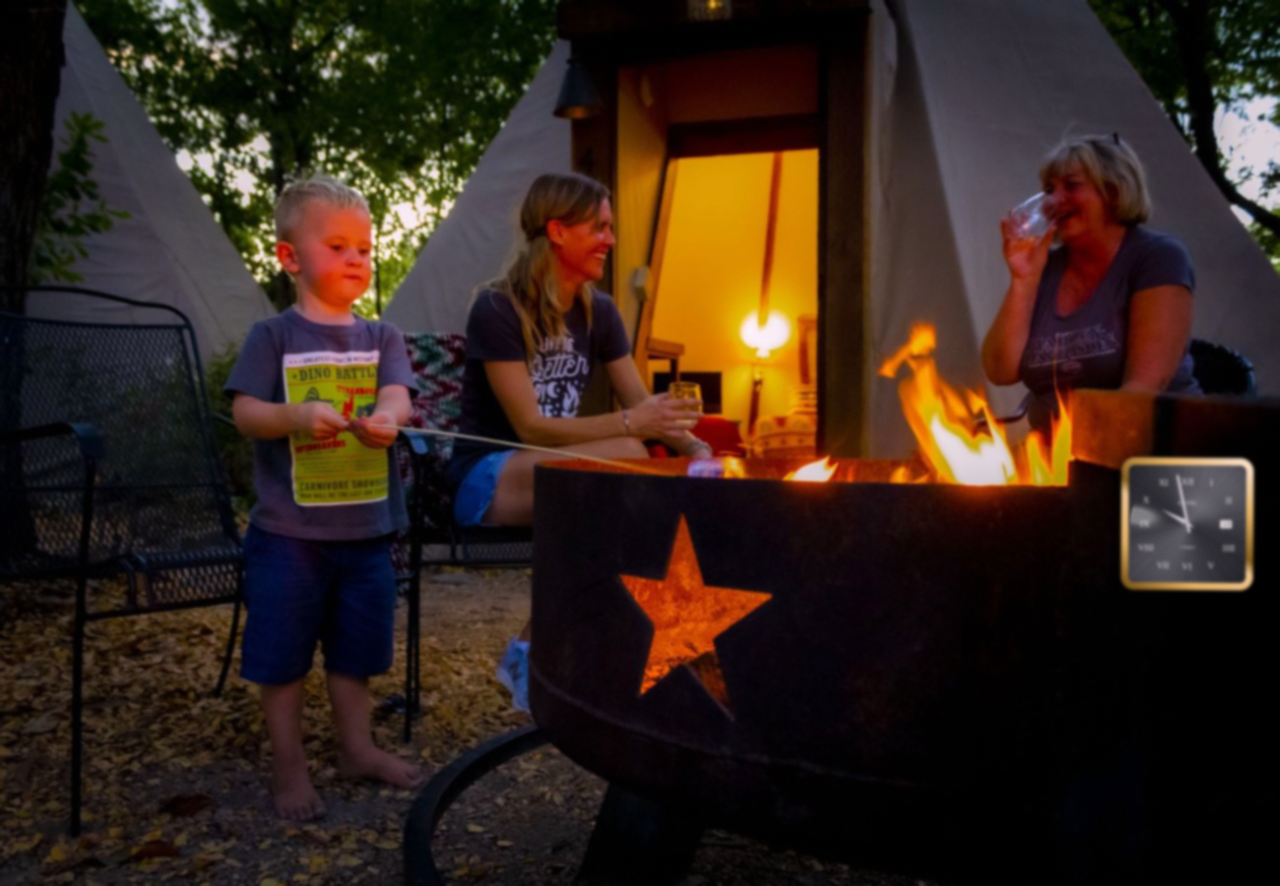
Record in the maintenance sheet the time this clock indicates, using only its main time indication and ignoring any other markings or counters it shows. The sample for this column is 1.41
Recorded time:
9.58
